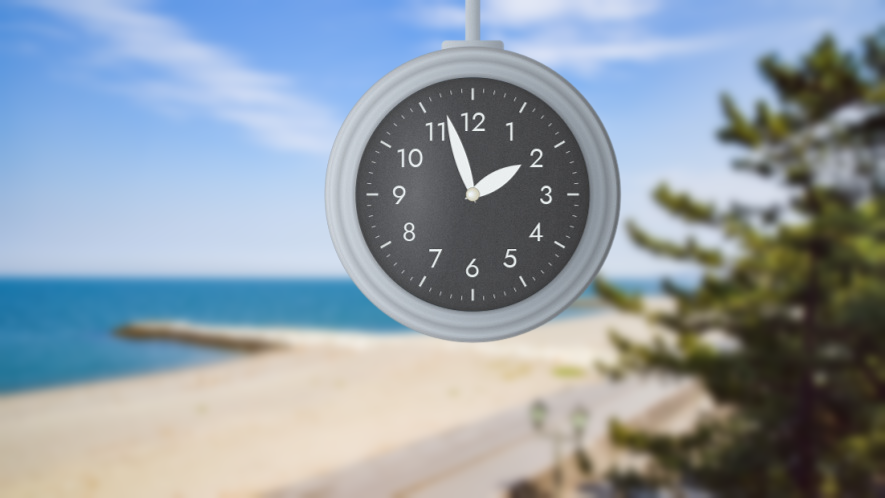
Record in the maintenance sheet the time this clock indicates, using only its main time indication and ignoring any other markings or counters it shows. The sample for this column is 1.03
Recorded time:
1.57
